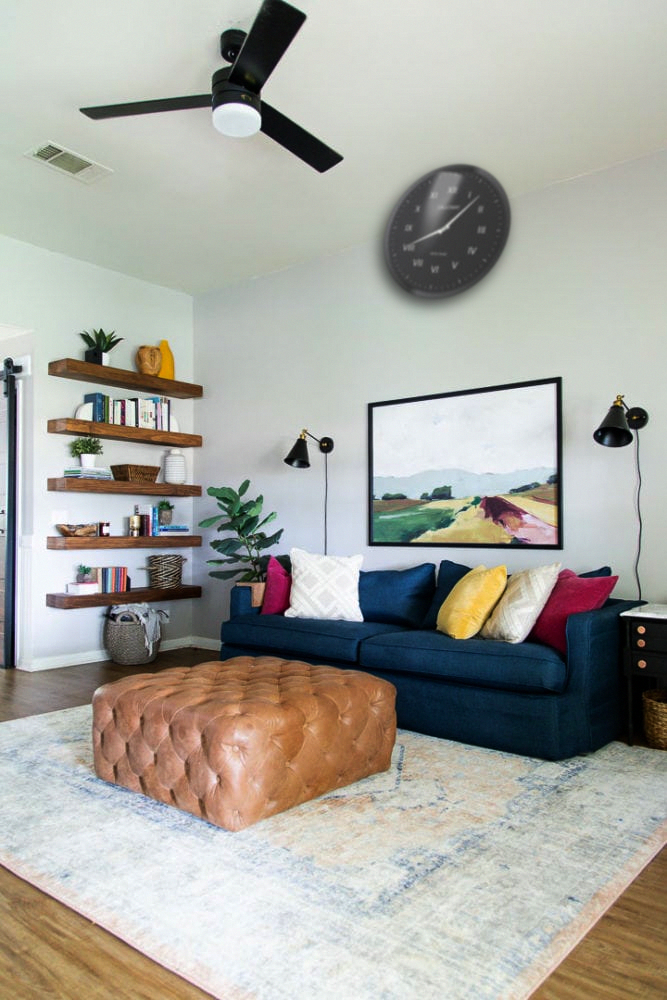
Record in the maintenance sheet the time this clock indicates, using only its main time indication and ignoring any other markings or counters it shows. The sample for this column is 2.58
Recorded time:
8.07
